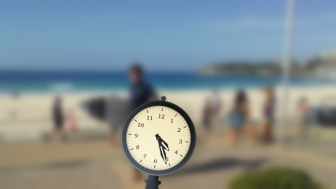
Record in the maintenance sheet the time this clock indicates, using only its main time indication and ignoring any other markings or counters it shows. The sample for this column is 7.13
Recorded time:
4.26
